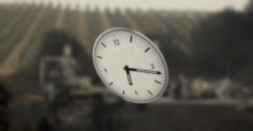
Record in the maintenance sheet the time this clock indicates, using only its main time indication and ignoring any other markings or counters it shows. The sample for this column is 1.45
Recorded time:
6.17
